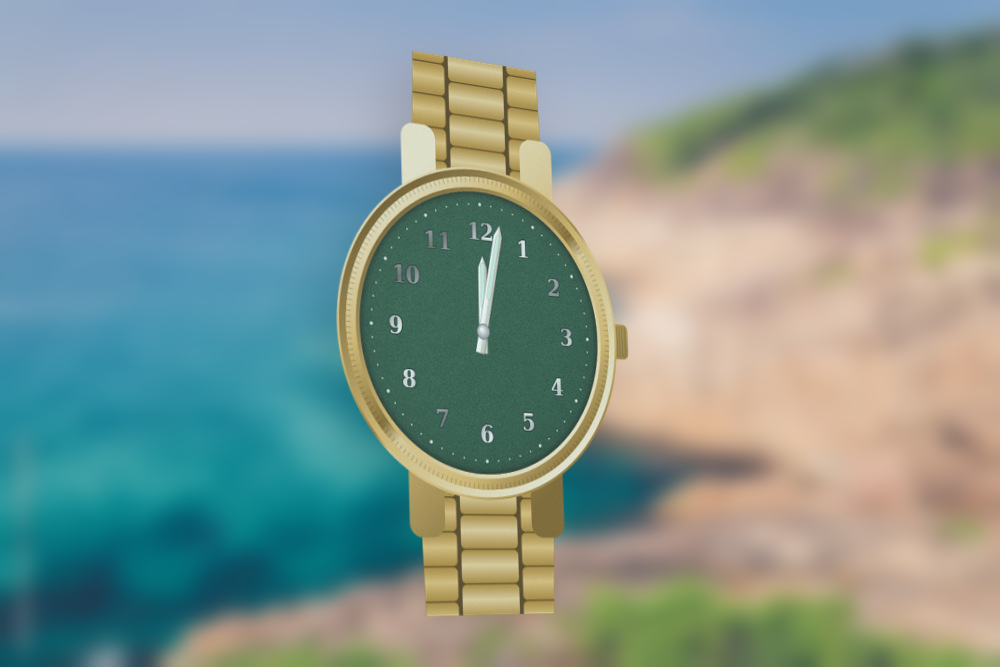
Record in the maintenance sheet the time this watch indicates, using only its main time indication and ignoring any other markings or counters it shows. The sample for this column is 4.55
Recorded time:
12.02
